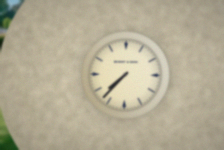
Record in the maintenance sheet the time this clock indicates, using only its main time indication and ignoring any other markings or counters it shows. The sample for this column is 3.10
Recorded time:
7.37
